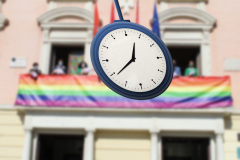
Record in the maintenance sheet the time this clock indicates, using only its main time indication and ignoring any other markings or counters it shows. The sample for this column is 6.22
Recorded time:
12.39
